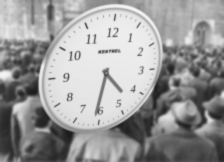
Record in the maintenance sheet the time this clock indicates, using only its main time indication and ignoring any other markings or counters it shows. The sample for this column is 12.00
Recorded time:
4.31
